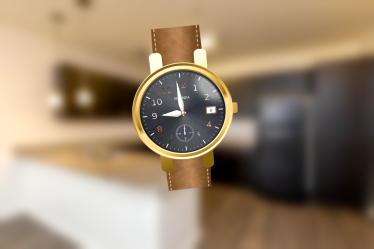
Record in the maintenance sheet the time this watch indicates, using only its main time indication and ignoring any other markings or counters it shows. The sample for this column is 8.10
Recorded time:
8.59
